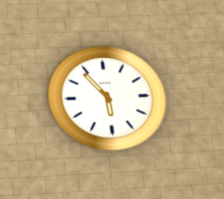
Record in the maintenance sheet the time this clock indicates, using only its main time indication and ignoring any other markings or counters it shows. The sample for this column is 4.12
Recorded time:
5.54
